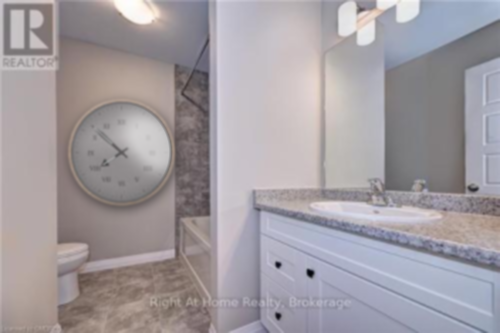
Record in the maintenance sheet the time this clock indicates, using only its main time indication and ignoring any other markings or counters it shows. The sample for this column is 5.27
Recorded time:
7.52
